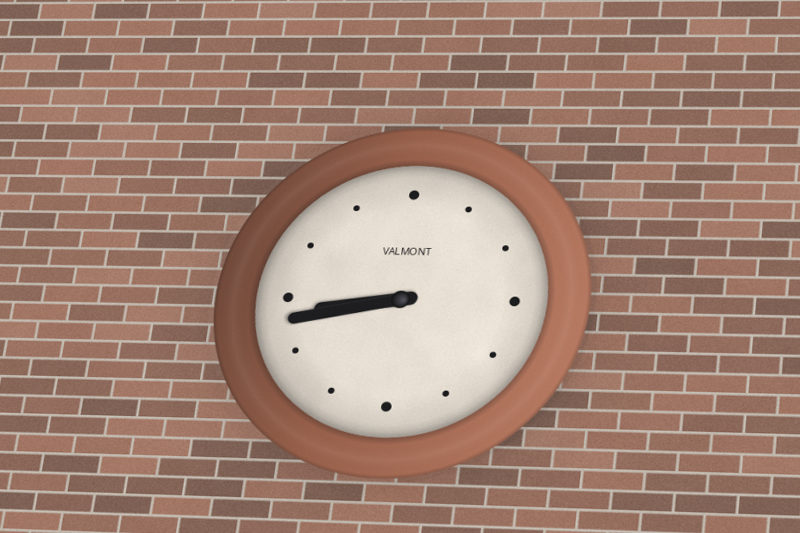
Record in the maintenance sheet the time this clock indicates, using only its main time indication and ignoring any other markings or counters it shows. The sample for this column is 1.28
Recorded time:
8.43
